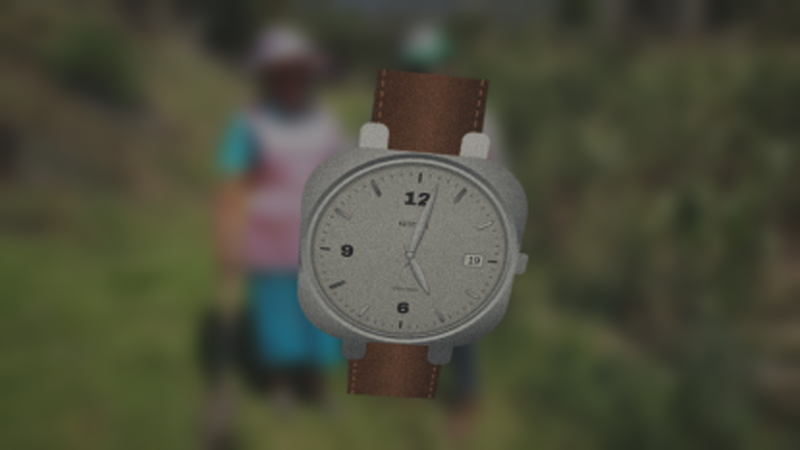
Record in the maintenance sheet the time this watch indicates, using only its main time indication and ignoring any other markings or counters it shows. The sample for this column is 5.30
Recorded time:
5.02
